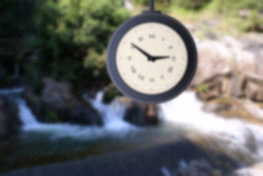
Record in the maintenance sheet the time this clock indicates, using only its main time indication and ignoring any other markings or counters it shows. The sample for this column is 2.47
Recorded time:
2.51
